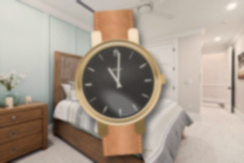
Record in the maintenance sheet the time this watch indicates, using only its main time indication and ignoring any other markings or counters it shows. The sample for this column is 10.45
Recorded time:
11.01
